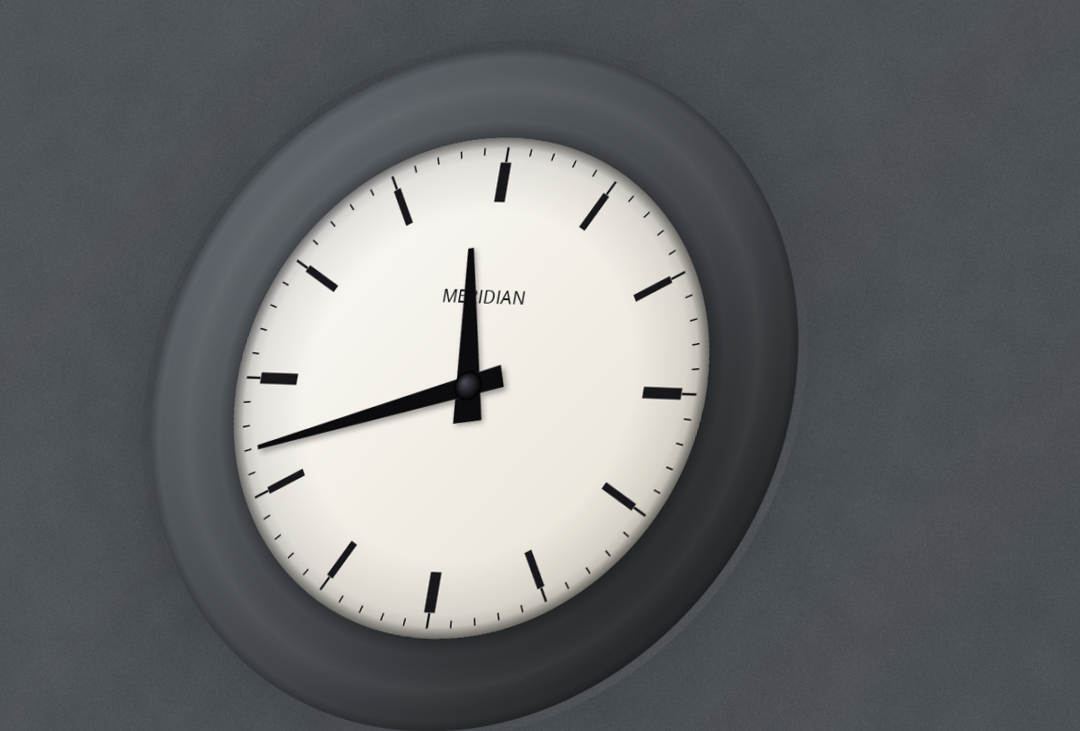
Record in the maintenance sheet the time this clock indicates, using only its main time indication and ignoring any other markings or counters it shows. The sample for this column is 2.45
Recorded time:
11.42
